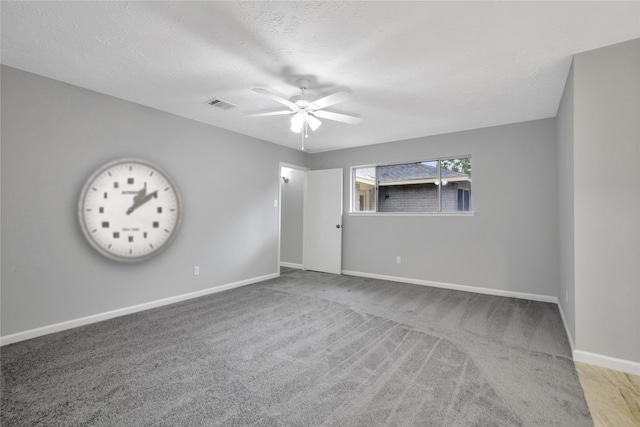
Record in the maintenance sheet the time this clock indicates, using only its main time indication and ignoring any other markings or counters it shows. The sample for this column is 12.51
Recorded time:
1.09
